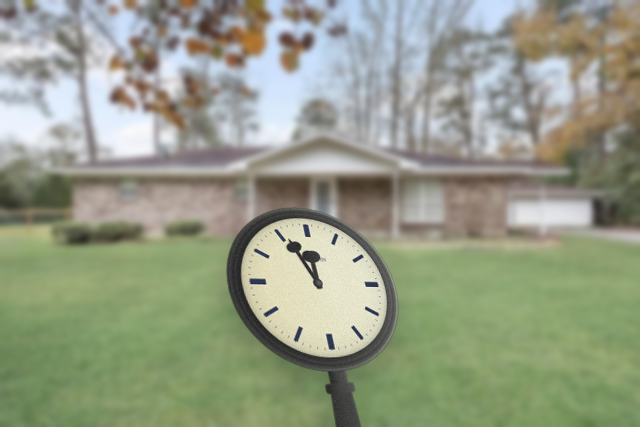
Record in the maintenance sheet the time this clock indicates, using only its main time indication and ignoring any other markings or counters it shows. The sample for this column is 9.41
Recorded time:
11.56
